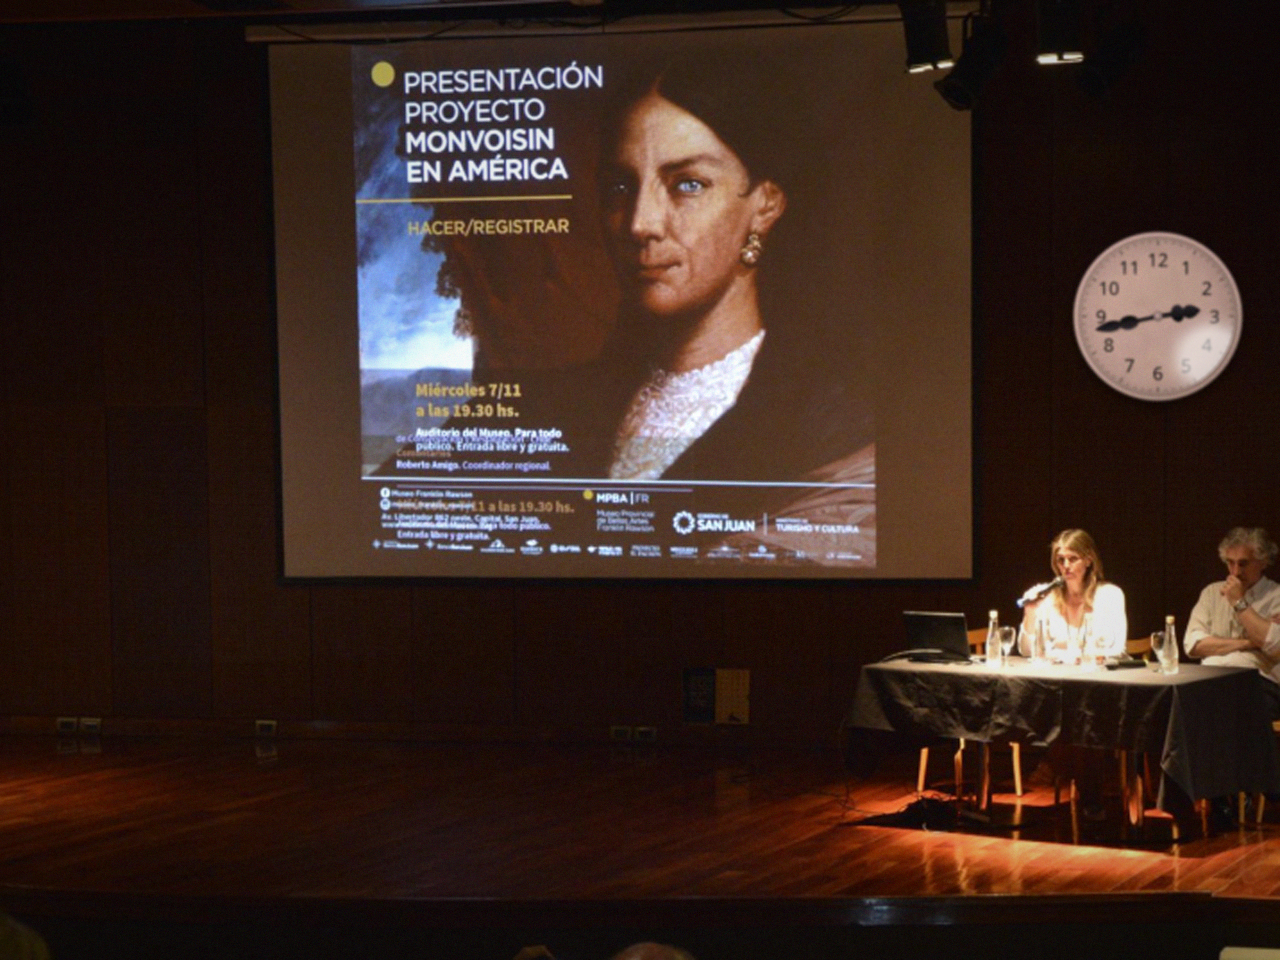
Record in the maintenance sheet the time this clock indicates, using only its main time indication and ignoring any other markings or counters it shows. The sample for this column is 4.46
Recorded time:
2.43
